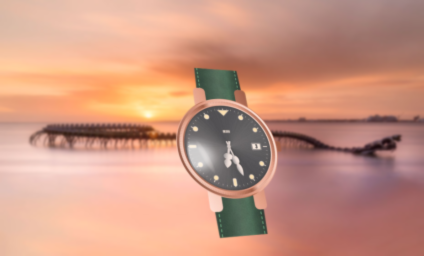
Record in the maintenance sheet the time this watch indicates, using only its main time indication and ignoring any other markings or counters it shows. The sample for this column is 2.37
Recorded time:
6.27
